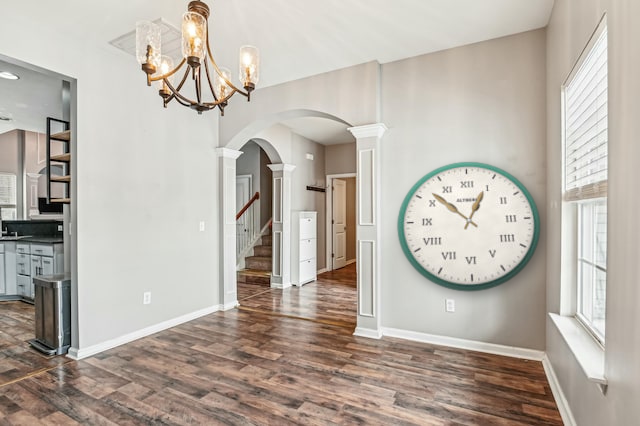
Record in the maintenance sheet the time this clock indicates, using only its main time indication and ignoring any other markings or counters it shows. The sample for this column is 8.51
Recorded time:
12.52
